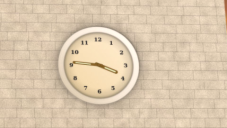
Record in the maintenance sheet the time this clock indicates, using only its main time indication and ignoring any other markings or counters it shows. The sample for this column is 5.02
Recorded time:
3.46
